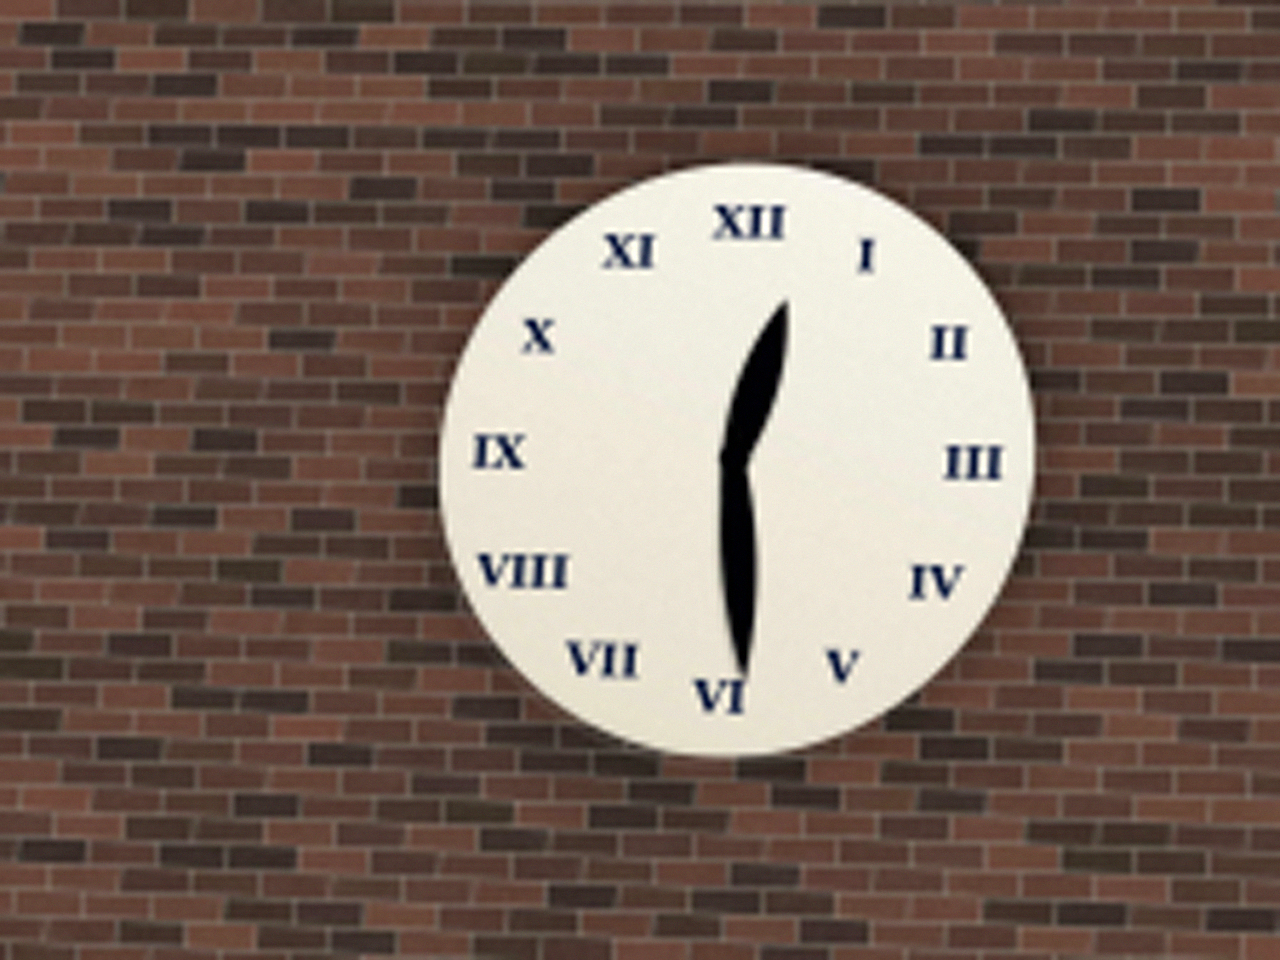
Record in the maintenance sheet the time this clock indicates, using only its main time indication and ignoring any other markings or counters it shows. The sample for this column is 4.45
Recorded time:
12.29
